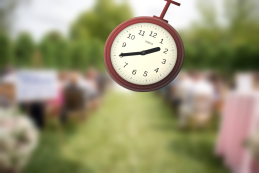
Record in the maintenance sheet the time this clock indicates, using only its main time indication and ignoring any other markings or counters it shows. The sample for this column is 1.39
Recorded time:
1.40
